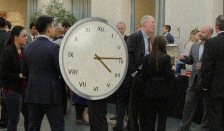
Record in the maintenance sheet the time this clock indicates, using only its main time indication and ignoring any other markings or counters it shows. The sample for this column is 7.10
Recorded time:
4.14
